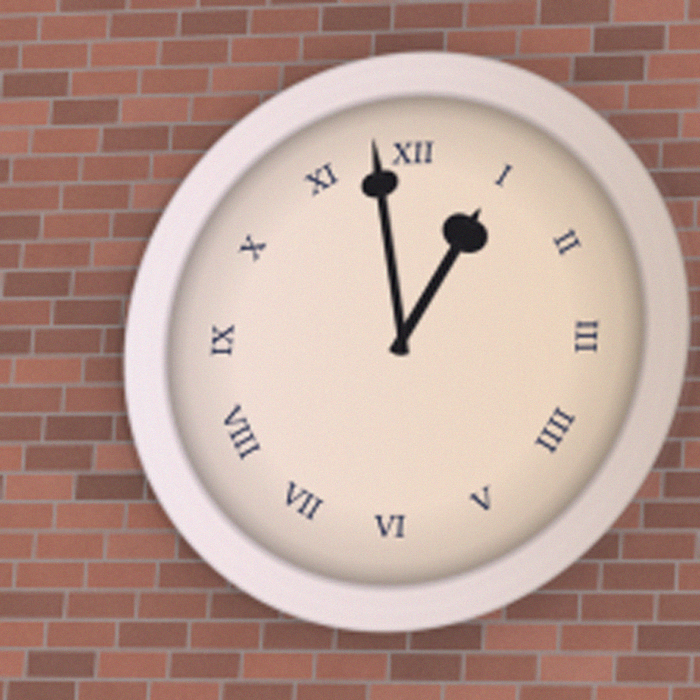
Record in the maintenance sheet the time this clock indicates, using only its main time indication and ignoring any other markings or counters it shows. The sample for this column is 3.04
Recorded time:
12.58
